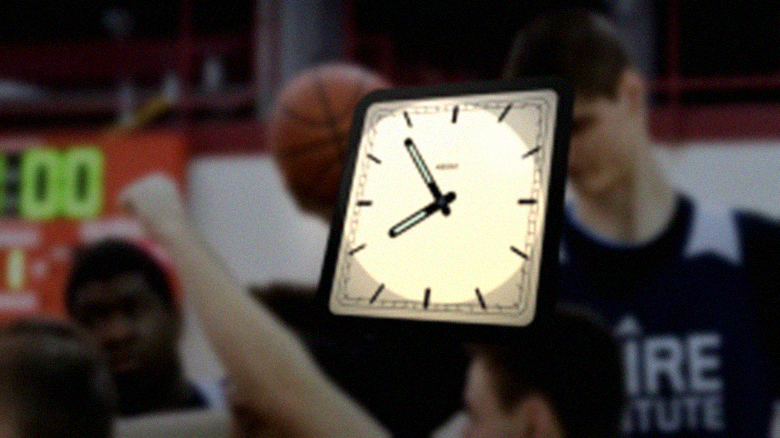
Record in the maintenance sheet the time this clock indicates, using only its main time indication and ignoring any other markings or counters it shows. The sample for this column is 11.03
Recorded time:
7.54
